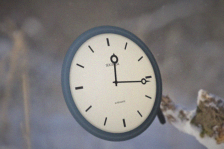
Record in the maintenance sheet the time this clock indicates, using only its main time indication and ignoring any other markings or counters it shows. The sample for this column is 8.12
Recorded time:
12.16
